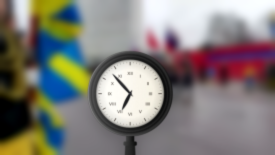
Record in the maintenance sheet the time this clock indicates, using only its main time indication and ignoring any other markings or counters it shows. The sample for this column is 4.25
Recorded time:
6.53
